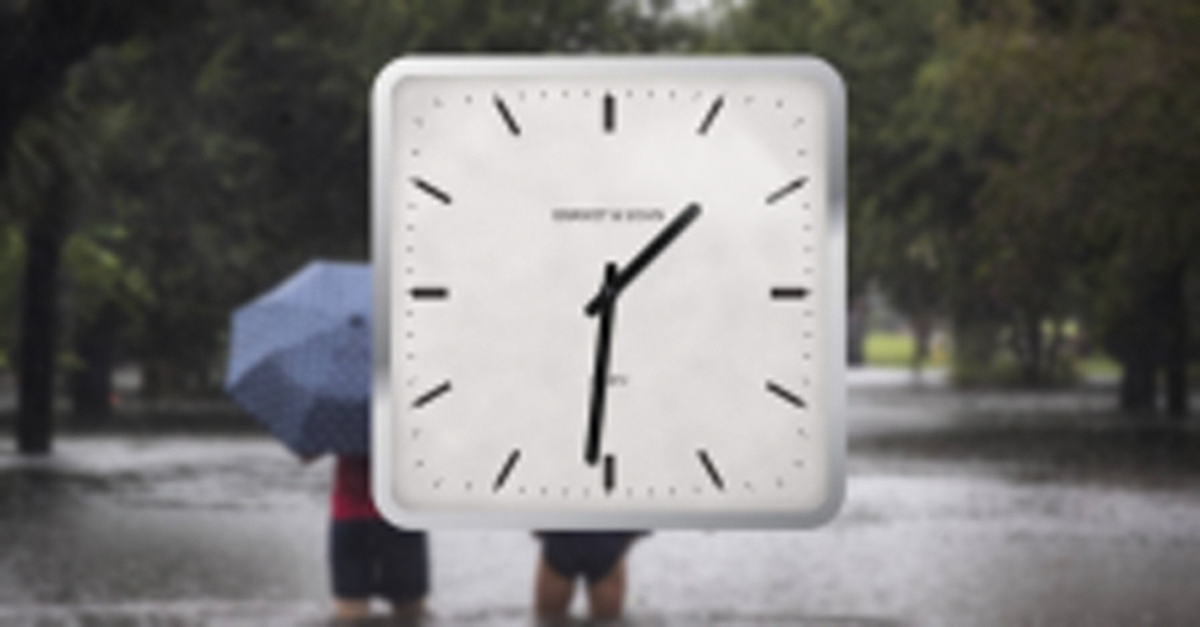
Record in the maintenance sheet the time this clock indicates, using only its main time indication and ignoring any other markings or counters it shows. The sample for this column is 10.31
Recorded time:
1.31
